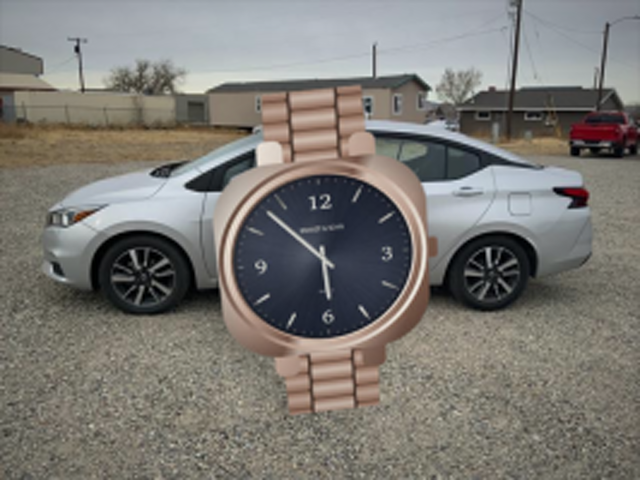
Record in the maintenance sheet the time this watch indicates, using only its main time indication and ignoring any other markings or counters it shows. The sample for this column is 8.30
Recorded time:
5.53
